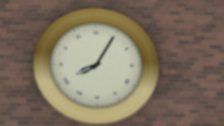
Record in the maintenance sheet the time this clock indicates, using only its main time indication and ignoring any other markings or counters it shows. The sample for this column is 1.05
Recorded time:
8.05
